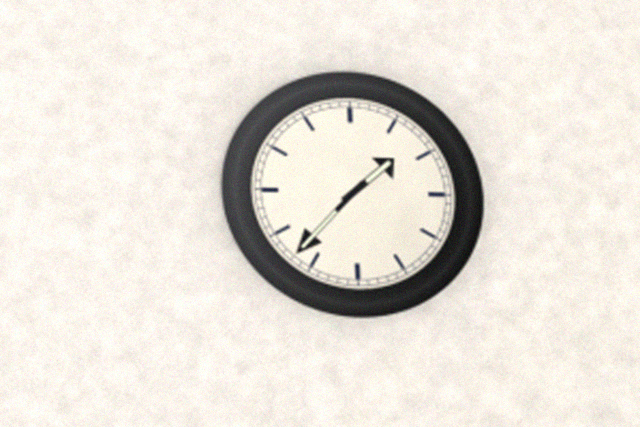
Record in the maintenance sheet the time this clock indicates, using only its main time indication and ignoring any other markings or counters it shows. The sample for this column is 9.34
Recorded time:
1.37
